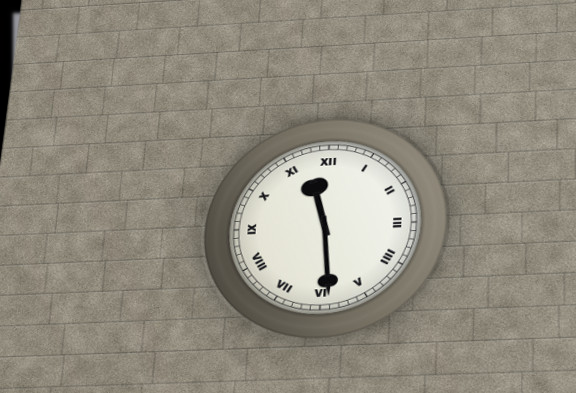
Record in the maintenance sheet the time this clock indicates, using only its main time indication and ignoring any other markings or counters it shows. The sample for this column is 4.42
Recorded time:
11.29
